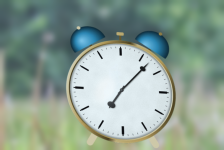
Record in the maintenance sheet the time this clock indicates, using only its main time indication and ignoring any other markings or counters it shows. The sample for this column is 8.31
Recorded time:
7.07
